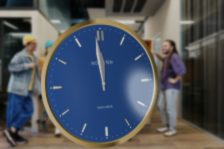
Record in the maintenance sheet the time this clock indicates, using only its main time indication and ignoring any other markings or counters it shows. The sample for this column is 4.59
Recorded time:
11.59
